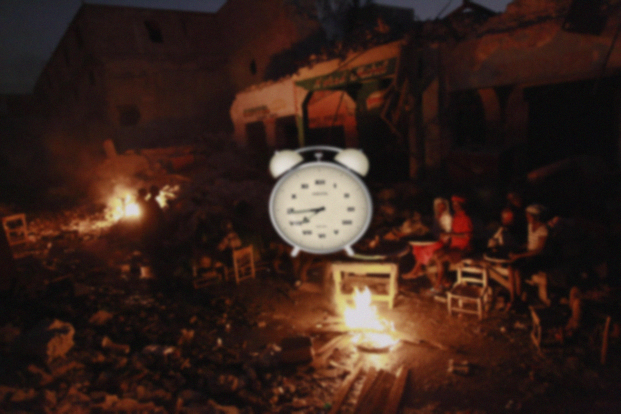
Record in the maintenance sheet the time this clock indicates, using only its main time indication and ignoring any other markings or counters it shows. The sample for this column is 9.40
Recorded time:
7.44
